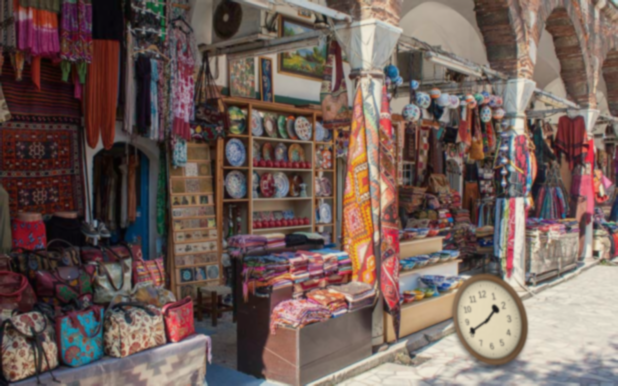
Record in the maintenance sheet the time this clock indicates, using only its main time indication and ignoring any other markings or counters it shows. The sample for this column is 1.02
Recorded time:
1.41
